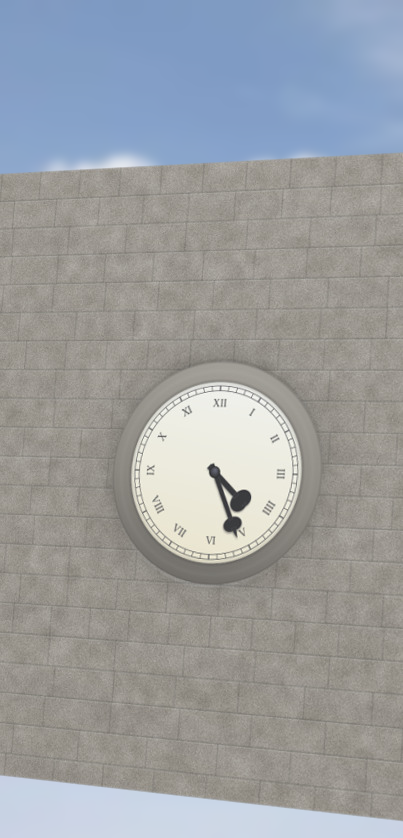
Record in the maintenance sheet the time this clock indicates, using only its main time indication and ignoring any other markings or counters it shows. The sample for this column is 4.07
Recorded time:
4.26
